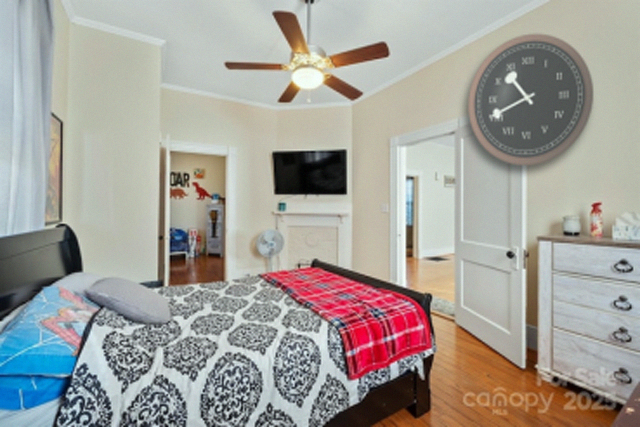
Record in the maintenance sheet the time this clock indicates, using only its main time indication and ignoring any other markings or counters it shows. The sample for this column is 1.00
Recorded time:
10.41
